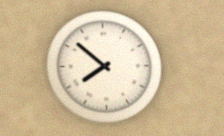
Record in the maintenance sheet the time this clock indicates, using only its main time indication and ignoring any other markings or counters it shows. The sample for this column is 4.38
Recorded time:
7.52
